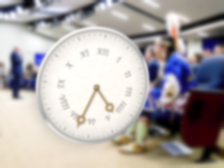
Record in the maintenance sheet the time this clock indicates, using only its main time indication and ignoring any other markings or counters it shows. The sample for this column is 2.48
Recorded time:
4.33
